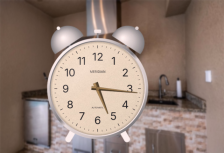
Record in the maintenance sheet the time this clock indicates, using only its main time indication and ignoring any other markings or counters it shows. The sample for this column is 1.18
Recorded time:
5.16
